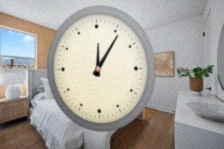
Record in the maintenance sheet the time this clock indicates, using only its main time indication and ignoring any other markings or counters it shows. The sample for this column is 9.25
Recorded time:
12.06
